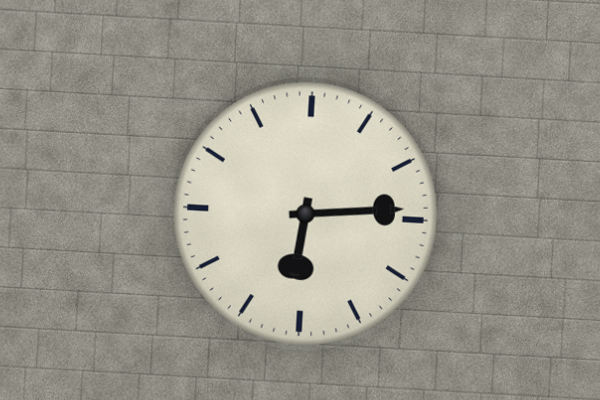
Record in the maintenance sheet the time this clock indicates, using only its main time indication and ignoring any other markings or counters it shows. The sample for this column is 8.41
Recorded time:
6.14
